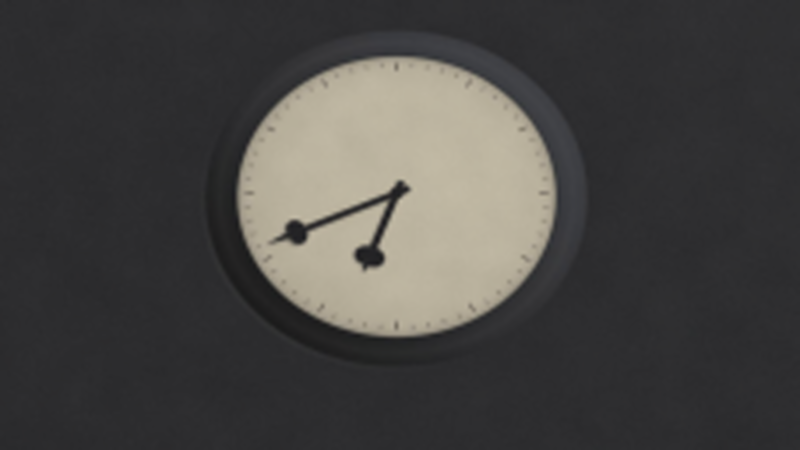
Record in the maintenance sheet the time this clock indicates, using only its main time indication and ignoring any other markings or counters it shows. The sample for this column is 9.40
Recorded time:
6.41
